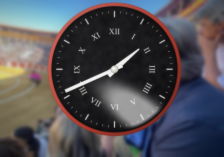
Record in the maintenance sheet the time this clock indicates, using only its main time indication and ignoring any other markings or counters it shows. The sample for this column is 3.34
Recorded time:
1.41
